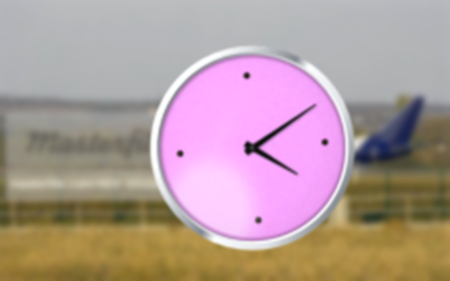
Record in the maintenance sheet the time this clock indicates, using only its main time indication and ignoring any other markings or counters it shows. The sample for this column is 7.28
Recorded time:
4.10
